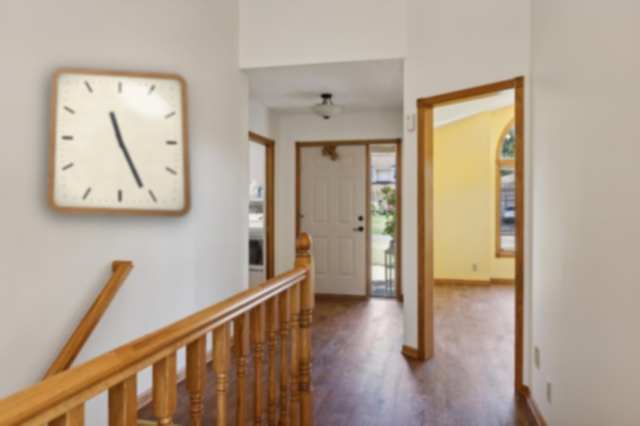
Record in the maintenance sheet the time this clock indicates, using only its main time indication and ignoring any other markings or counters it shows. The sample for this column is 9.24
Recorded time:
11.26
